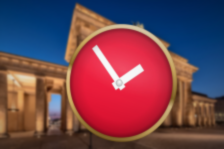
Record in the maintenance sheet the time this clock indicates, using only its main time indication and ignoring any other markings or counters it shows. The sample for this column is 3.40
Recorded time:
1.54
